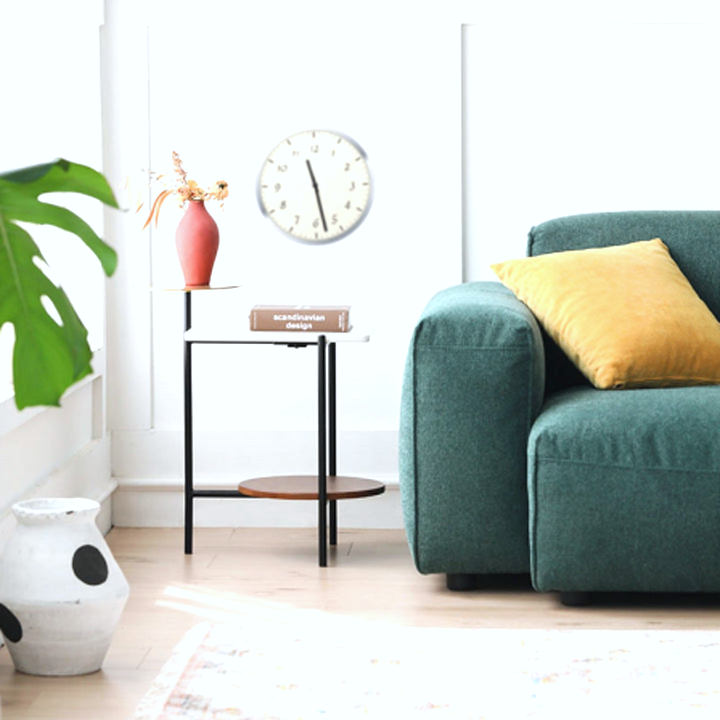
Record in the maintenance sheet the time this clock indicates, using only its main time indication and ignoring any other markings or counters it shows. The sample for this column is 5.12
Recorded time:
11.28
